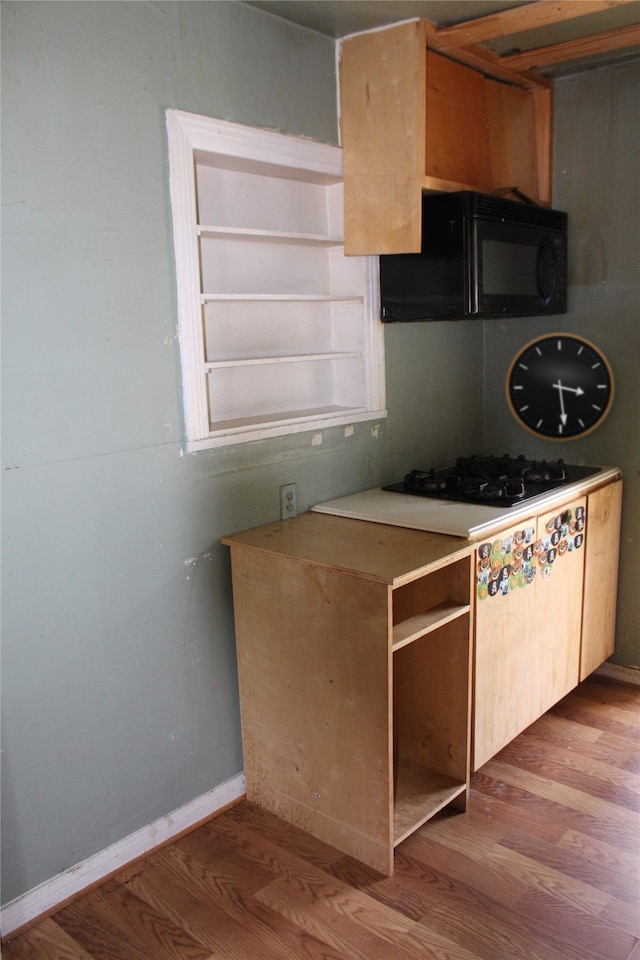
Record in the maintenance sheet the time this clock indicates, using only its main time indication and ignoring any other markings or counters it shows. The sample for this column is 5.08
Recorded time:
3.29
